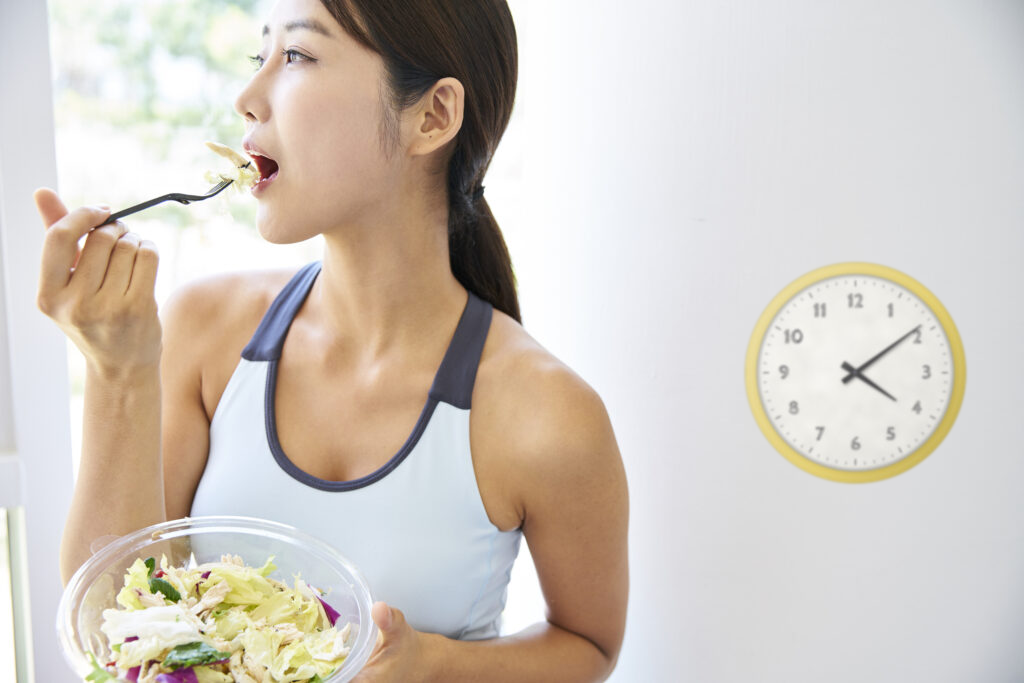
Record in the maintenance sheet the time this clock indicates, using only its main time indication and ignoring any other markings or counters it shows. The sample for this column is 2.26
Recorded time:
4.09
